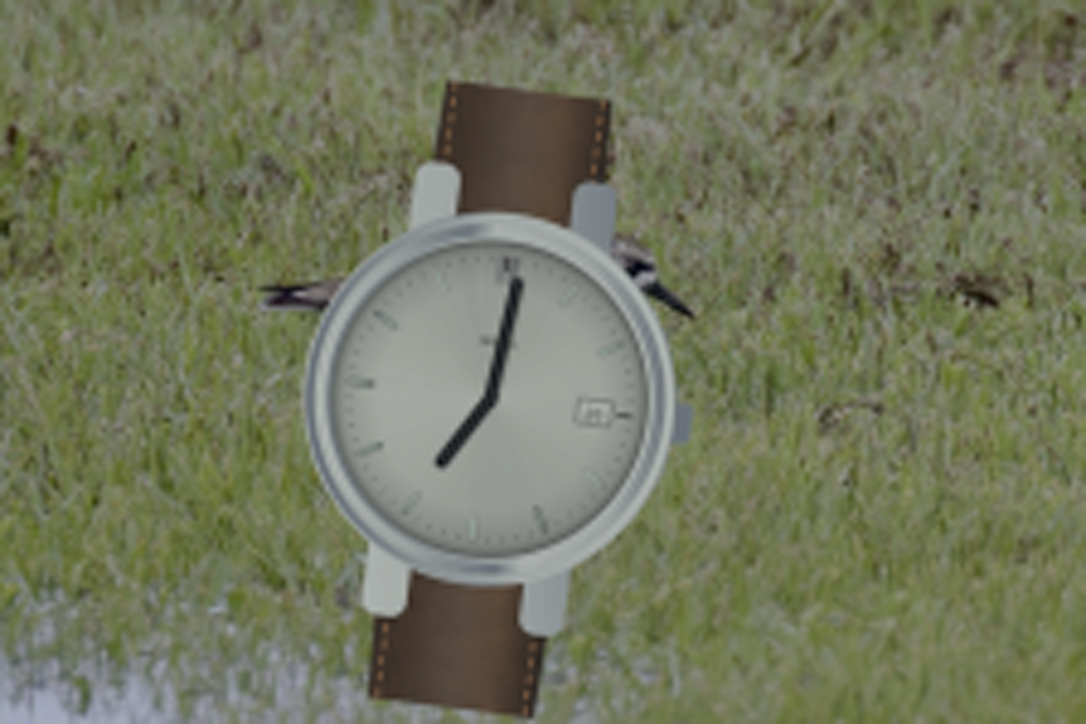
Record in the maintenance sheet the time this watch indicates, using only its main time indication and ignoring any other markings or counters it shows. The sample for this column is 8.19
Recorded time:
7.01
